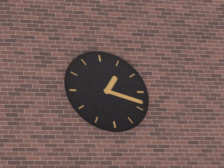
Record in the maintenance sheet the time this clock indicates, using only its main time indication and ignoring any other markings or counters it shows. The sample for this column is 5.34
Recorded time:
1.18
